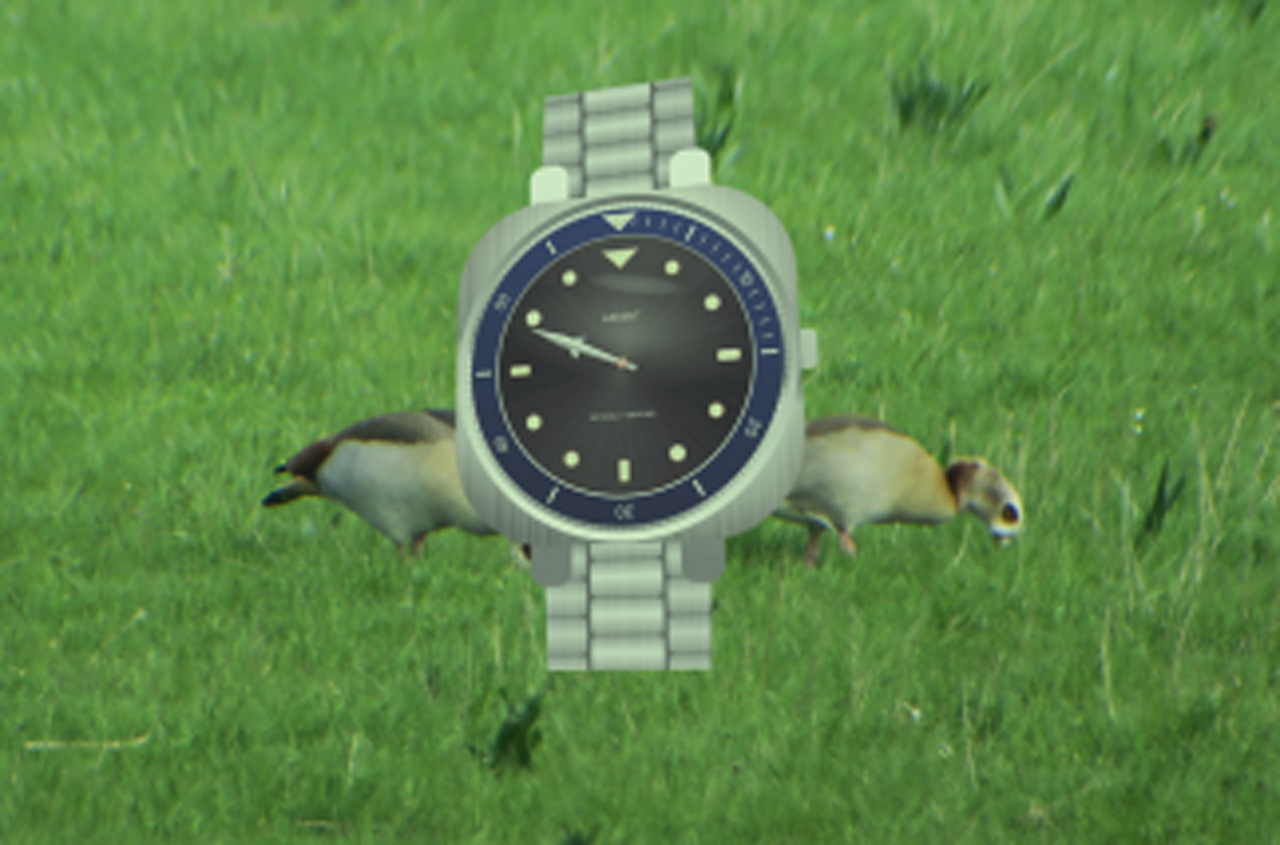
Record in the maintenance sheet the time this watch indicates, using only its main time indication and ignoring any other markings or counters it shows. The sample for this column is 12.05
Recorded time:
9.49
